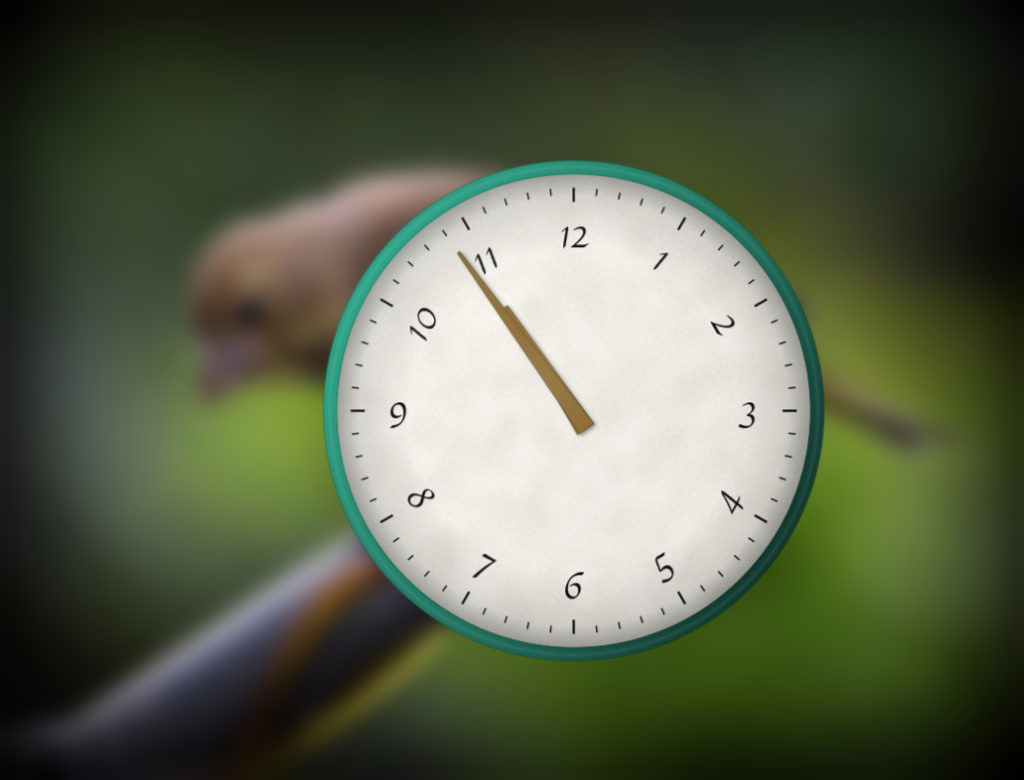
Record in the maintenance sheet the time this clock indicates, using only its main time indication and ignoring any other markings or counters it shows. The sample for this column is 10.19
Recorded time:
10.54
